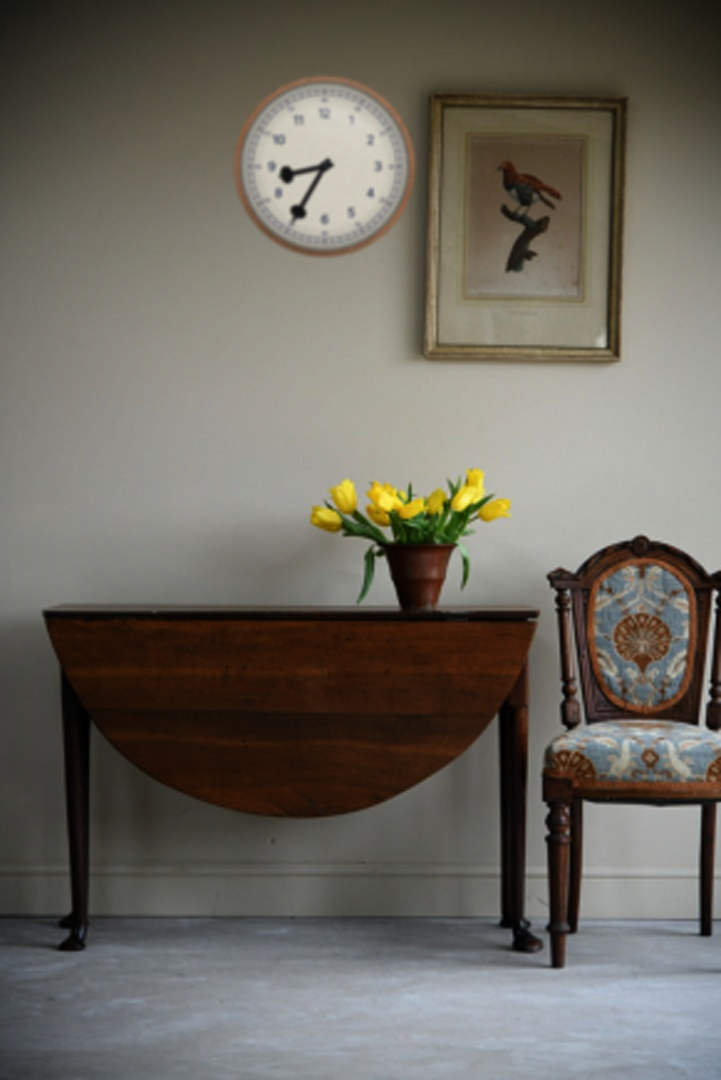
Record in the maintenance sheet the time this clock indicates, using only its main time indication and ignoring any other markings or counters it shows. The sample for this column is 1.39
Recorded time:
8.35
